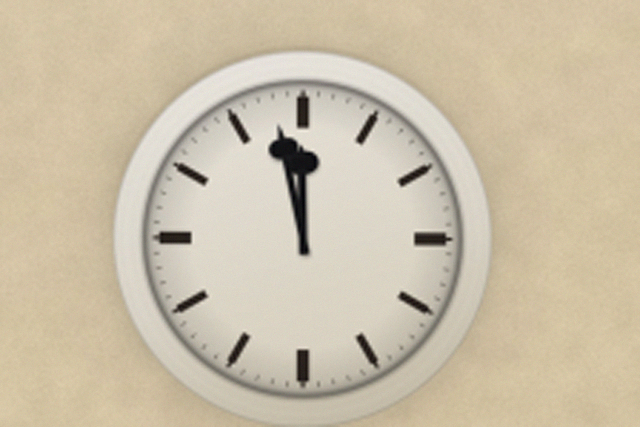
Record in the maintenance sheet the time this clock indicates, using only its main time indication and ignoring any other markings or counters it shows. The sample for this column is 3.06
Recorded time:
11.58
